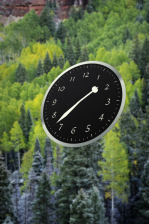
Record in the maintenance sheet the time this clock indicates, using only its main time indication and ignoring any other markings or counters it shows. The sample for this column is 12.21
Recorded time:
1.37
